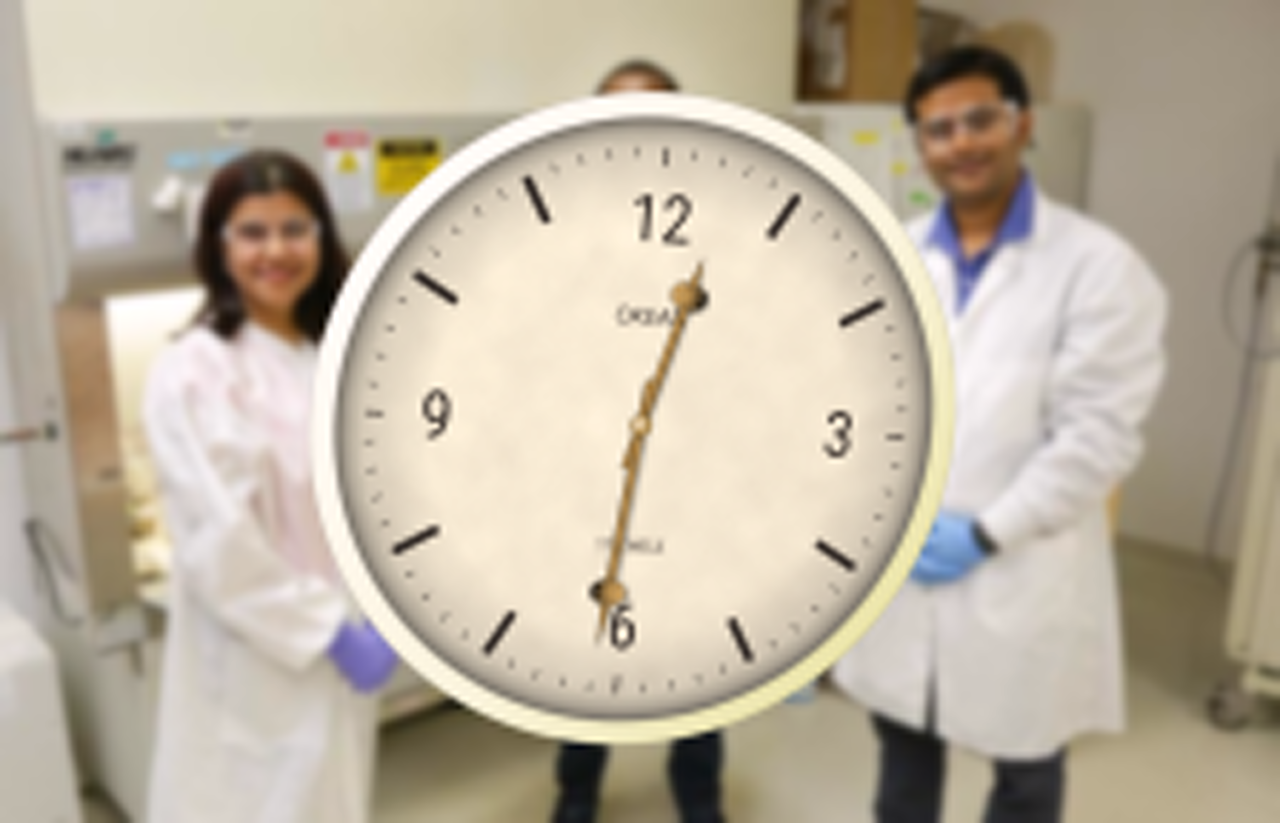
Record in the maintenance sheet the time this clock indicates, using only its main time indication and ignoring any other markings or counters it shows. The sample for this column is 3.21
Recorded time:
12.31
